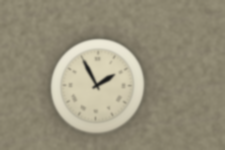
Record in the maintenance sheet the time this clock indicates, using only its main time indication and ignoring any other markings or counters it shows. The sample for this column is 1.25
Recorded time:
1.55
